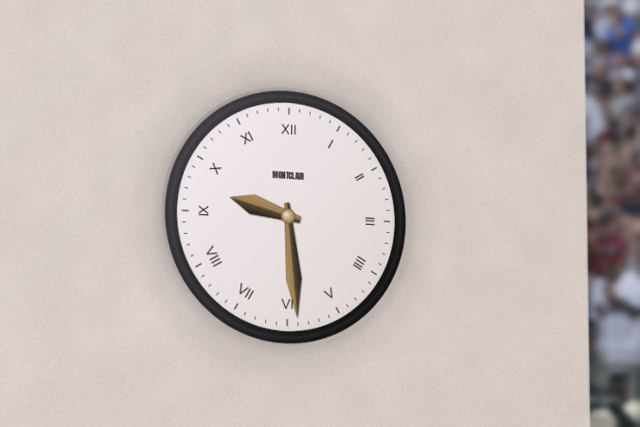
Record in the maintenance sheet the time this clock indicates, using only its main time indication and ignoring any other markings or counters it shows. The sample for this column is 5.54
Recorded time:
9.29
